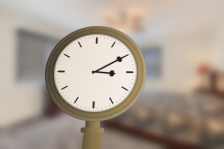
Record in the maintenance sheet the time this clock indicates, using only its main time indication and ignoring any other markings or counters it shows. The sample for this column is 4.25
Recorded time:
3.10
